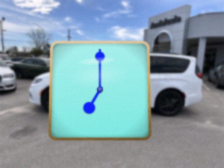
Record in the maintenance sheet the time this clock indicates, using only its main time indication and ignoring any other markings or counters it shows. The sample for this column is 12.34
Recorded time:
7.00
